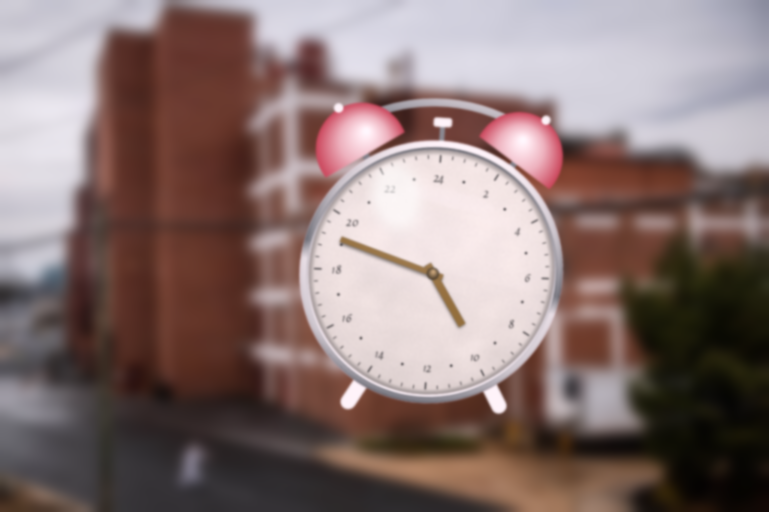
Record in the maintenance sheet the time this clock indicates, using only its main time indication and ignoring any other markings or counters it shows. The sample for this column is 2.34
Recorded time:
9.48
